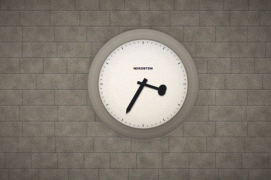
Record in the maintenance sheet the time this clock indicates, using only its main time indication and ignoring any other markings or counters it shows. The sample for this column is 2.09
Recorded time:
3.35
